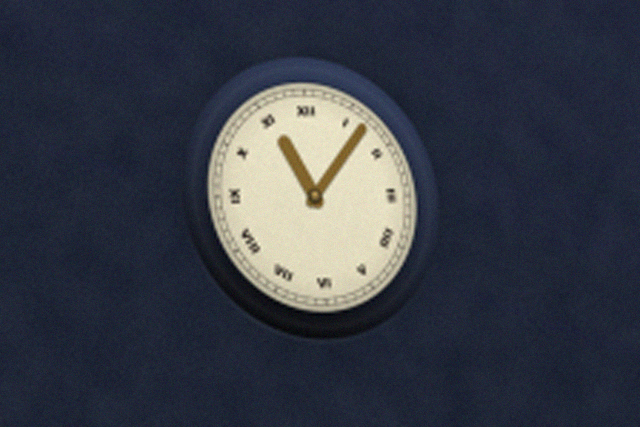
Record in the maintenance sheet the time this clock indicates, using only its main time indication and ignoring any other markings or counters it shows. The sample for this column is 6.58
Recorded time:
11.07
